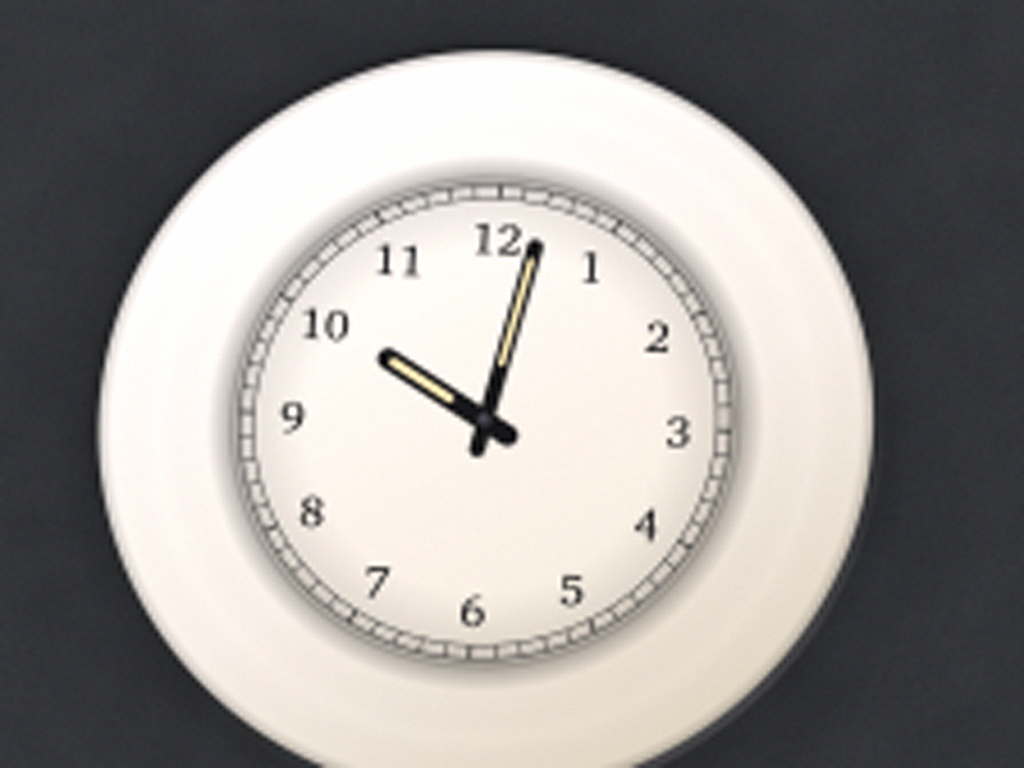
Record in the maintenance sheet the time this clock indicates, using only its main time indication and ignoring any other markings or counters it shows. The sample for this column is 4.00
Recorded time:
10.02
